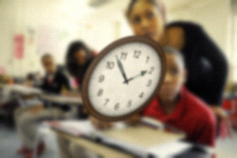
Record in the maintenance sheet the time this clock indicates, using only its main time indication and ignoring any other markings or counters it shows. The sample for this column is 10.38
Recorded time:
1.53
